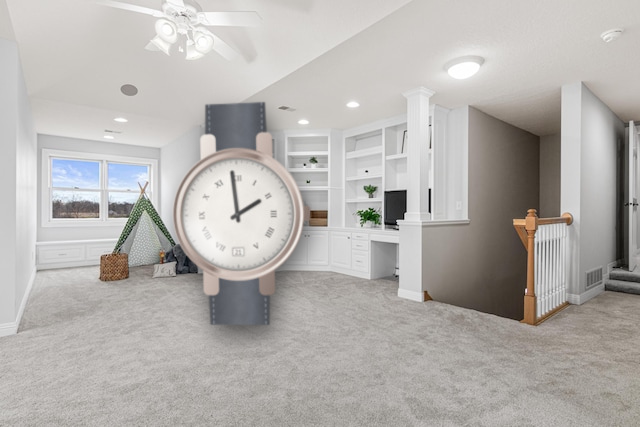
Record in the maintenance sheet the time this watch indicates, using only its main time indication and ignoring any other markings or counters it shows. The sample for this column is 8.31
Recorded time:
1.59
